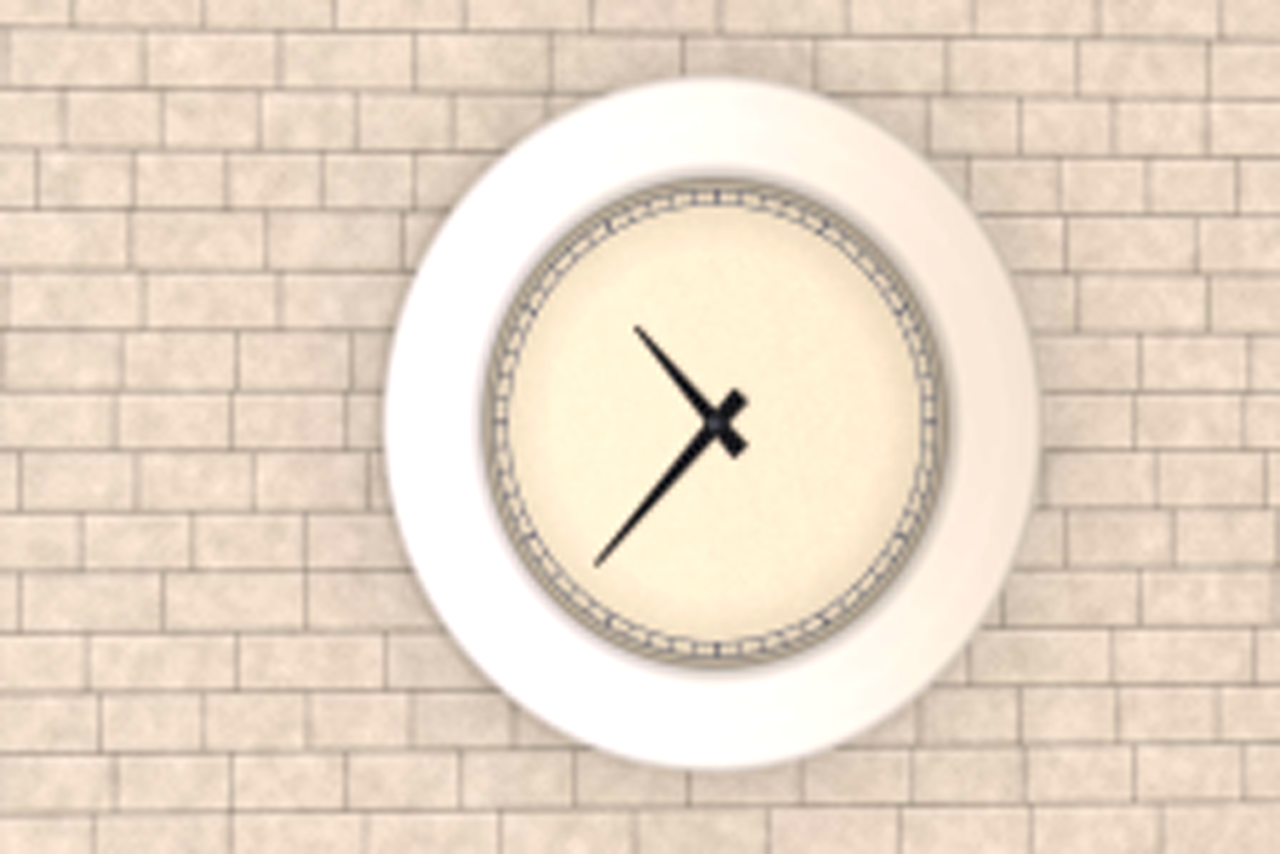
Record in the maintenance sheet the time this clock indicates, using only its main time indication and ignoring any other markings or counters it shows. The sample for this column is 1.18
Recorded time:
10.37
